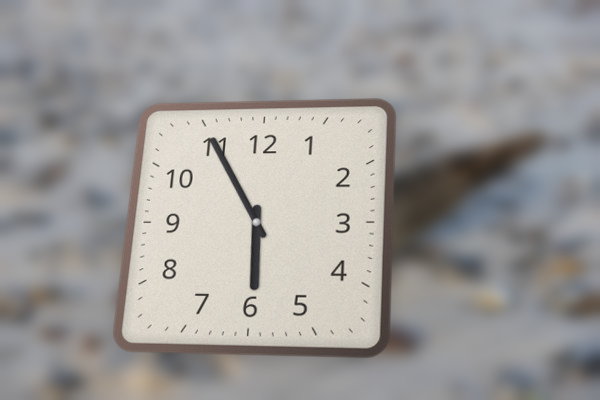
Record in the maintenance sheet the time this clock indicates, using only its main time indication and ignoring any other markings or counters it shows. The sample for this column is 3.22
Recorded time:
5.55
